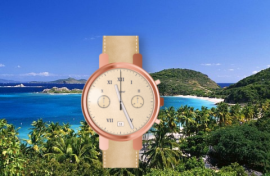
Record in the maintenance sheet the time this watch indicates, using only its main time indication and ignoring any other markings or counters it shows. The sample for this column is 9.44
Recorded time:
11.26
